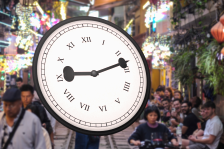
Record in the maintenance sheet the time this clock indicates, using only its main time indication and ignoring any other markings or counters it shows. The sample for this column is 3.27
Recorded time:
9.13
